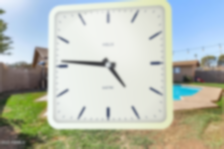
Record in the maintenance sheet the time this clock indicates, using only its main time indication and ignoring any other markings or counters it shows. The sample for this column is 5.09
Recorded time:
4.46
